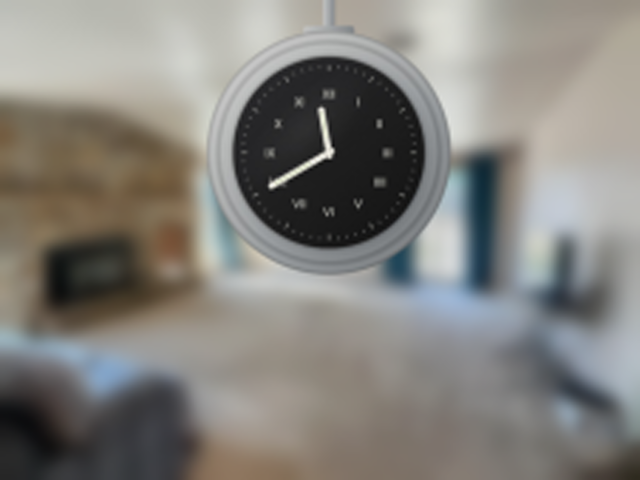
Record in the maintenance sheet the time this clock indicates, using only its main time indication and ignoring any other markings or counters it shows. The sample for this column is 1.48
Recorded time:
11.40
